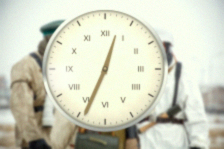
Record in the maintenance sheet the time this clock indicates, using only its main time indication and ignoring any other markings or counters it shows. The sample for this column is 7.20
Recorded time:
12.34
